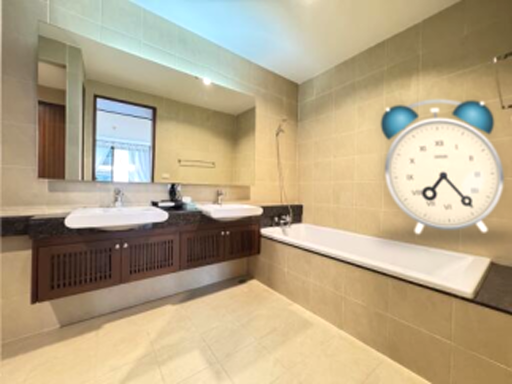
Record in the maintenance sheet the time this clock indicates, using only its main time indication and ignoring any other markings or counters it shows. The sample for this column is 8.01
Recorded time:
7.24
